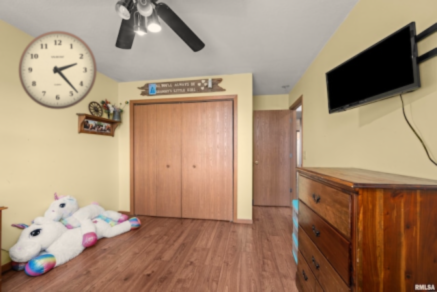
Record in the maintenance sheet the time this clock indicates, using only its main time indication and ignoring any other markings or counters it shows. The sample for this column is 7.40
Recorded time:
2.23
